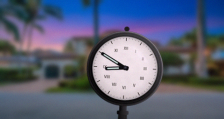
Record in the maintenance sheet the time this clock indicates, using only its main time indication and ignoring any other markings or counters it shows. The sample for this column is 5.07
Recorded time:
8.50
